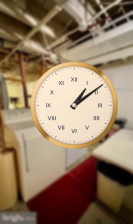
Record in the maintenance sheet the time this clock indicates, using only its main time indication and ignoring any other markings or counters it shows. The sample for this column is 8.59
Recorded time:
1.09
